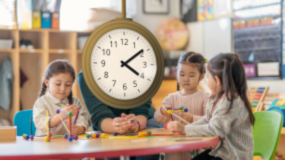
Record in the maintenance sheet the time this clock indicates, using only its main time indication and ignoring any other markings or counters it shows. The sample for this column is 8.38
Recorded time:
4.09
